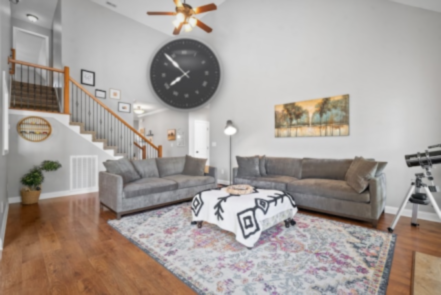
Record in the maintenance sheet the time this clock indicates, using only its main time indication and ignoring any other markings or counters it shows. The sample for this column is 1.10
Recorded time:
7.53
